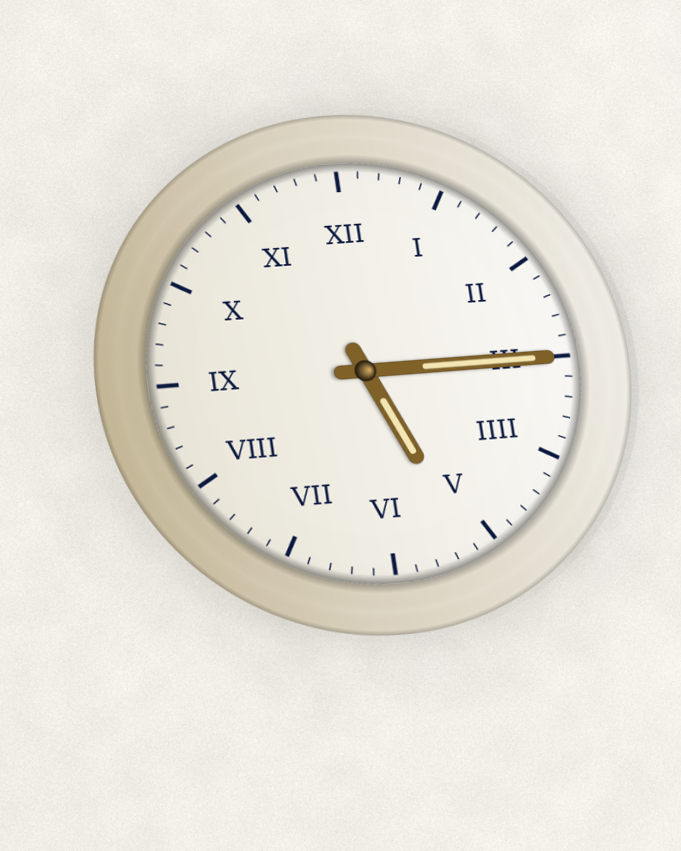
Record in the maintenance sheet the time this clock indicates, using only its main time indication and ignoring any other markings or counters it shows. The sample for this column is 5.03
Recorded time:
5.15
